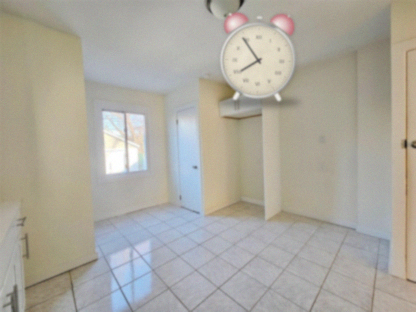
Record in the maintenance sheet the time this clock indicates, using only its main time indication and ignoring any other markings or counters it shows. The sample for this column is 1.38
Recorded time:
7.54
